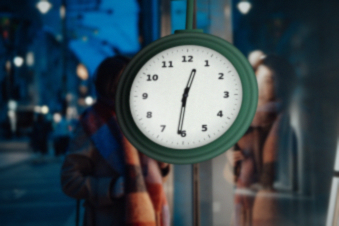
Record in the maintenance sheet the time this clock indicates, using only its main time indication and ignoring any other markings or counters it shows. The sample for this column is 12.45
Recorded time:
12.31
